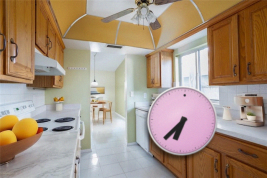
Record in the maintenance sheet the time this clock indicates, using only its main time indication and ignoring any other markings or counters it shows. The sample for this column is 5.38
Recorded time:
6.37
